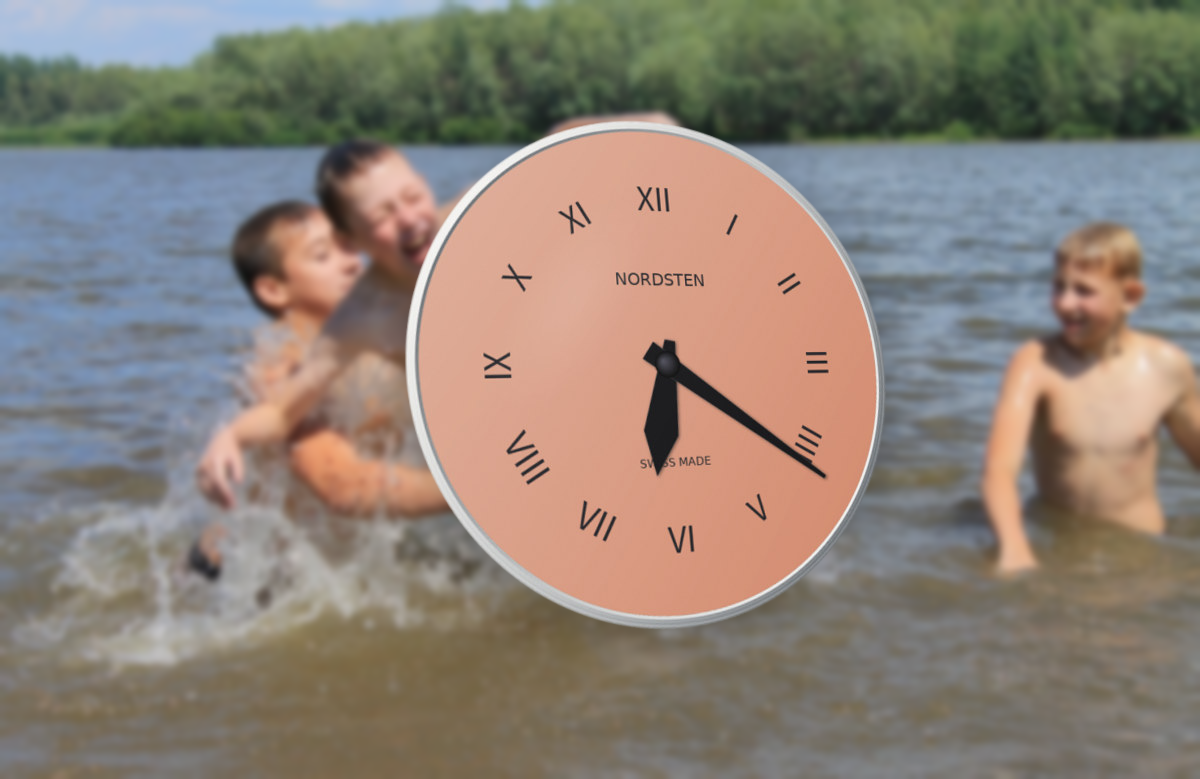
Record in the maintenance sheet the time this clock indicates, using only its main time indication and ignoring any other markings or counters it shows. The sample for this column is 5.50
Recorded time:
6.21
